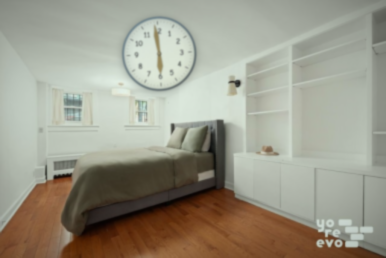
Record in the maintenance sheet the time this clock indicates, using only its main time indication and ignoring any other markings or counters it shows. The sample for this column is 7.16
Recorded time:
5.59
